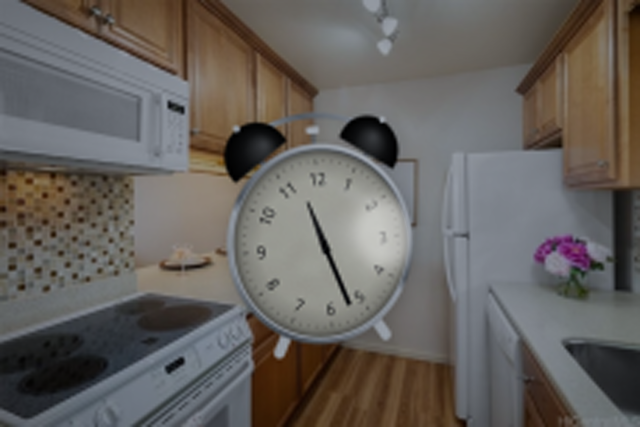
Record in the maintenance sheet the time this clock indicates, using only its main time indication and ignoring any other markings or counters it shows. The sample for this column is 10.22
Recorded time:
11.27
